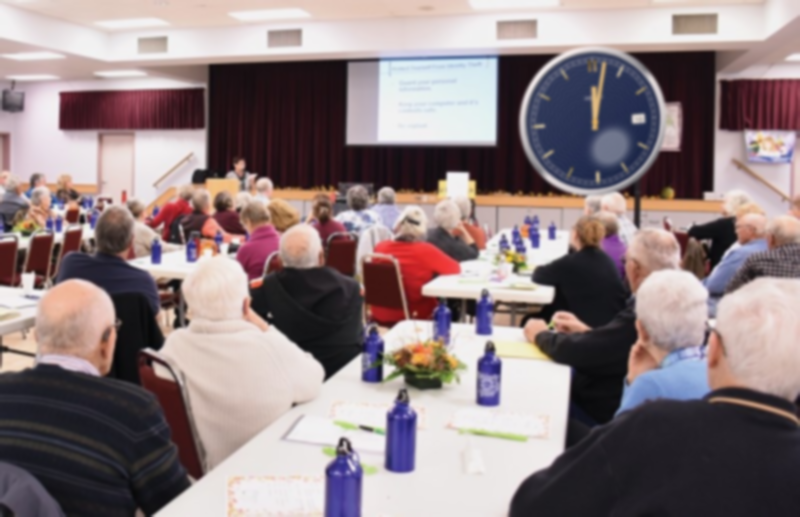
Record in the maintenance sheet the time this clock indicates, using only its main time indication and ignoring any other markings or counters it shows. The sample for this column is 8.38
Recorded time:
12.02
